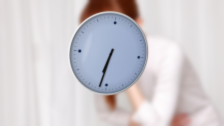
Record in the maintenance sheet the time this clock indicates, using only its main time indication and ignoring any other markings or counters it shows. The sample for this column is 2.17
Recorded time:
6.32
